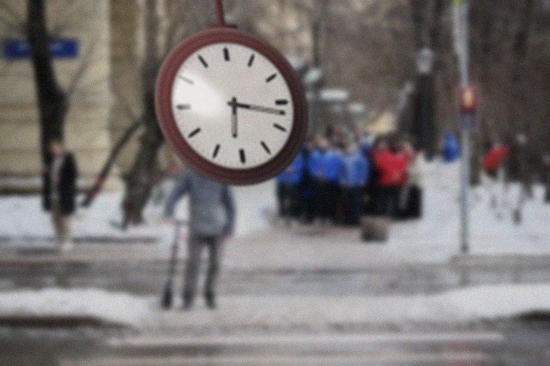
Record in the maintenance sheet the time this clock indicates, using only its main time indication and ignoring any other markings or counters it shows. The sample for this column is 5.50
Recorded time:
6.17
